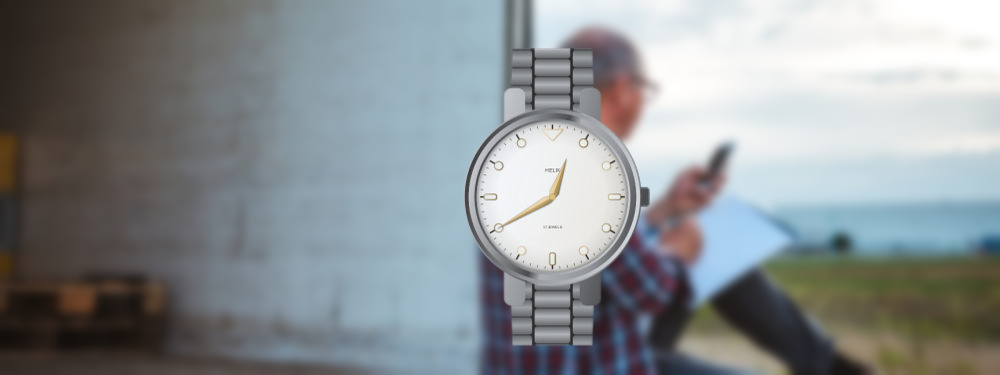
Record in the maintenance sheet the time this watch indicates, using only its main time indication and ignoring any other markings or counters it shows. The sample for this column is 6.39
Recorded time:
12.40
